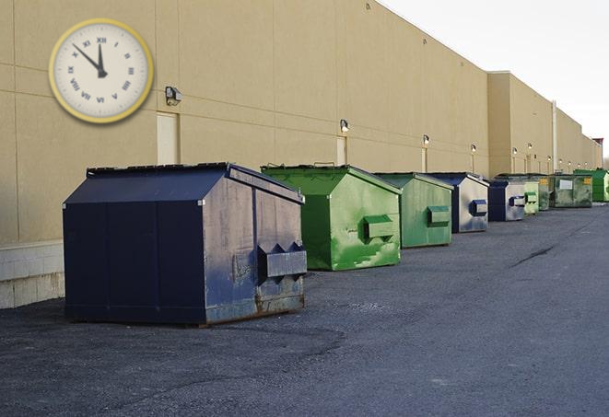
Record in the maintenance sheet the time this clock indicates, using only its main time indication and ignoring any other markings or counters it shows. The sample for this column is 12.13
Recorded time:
11.52
